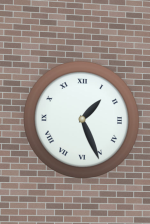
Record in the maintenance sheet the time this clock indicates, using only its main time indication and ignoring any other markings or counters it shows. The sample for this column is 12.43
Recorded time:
1.26
